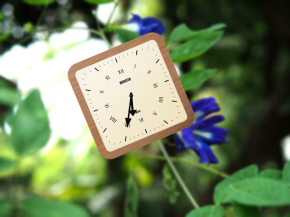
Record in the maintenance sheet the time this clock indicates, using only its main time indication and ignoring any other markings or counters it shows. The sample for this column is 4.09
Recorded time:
6.35
